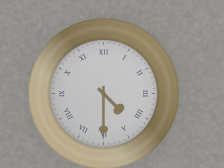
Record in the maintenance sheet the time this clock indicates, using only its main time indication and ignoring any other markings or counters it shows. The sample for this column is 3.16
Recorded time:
4.30
